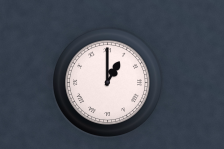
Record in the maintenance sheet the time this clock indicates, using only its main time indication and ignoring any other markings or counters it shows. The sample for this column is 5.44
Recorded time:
1.00
